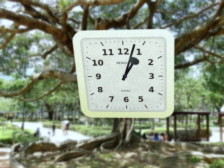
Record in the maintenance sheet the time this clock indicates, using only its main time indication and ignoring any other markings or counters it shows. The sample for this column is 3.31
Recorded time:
1.03
